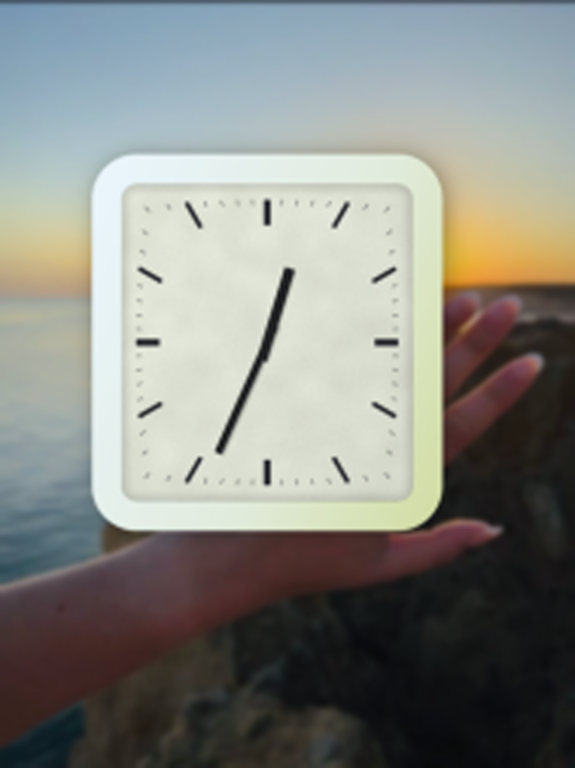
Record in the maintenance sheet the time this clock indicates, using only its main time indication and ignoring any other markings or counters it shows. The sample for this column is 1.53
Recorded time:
12.34
